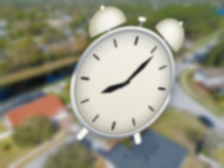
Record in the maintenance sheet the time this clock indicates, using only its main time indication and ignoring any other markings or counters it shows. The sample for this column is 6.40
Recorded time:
8.06
